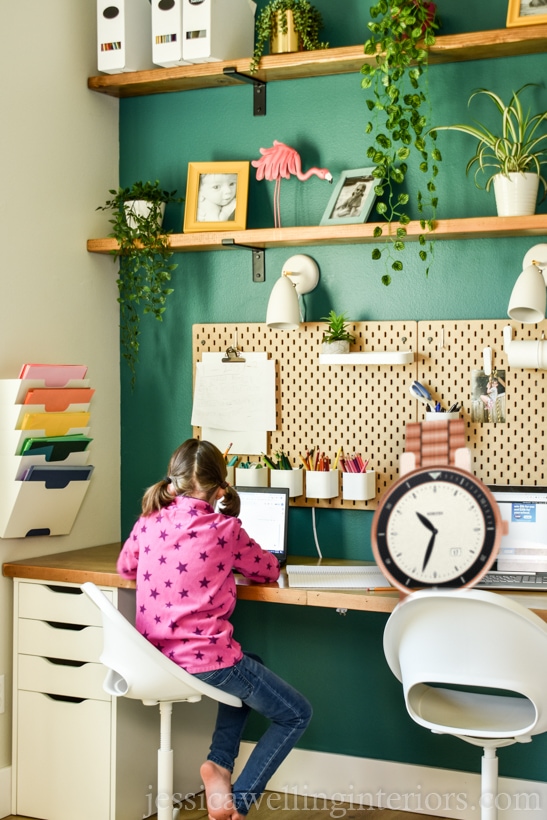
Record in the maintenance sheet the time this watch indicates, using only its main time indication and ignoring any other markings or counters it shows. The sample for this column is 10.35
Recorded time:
10.33
